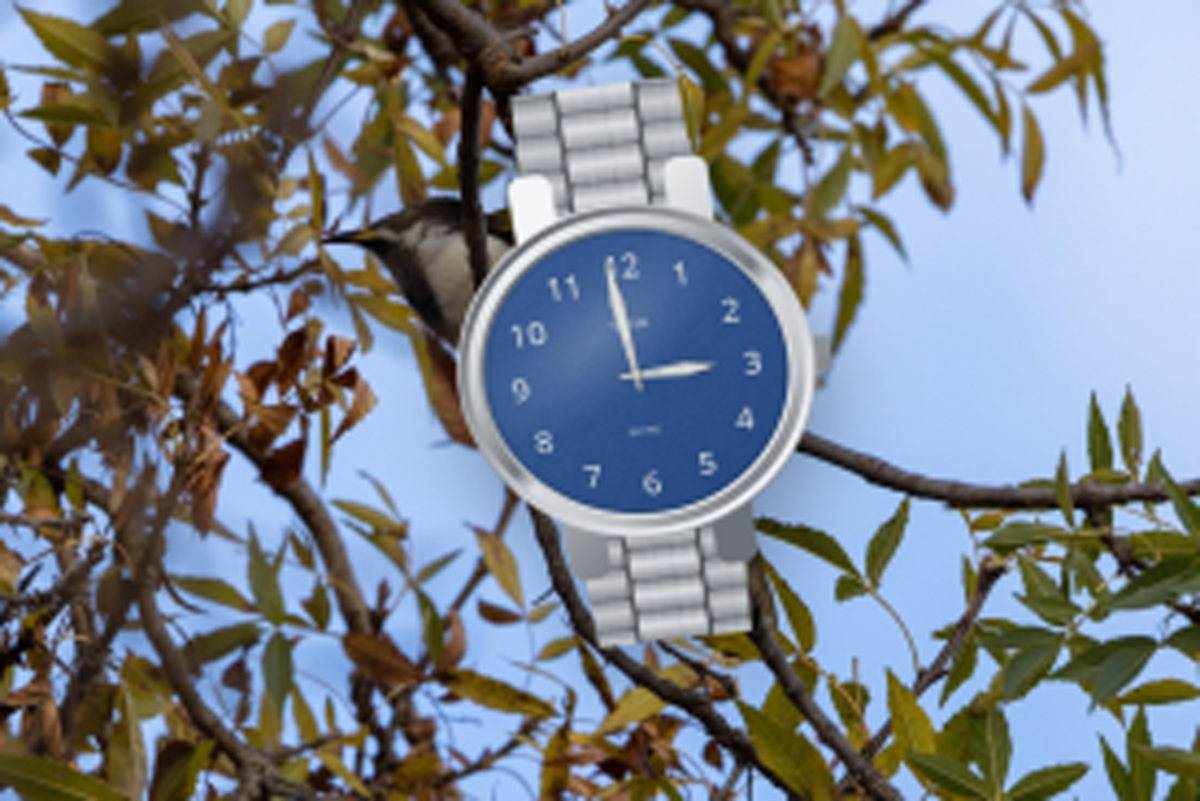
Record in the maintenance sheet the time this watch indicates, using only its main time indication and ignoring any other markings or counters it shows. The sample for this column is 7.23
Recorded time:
2.59
